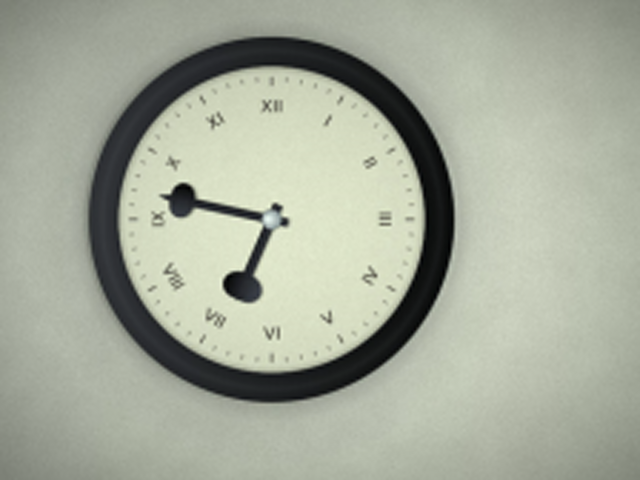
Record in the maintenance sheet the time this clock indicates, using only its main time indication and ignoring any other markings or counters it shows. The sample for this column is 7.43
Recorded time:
6.47
